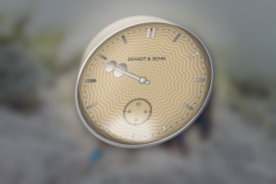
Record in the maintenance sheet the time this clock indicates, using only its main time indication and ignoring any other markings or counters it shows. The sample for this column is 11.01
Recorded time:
9.49
